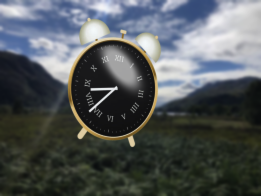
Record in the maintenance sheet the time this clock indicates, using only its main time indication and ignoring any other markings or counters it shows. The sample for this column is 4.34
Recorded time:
8.37
